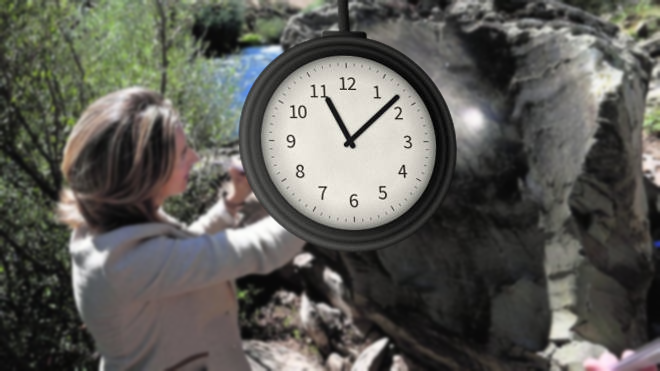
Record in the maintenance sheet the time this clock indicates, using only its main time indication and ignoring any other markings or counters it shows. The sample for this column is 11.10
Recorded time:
11.08
